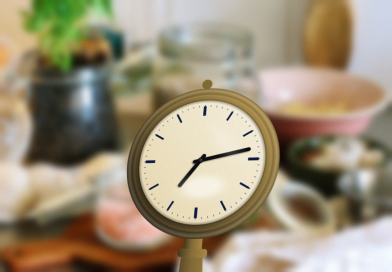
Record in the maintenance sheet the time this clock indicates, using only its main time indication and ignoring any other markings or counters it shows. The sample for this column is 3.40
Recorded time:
7.13
